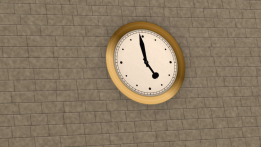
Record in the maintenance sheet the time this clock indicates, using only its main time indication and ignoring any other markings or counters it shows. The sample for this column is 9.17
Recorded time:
4.59
